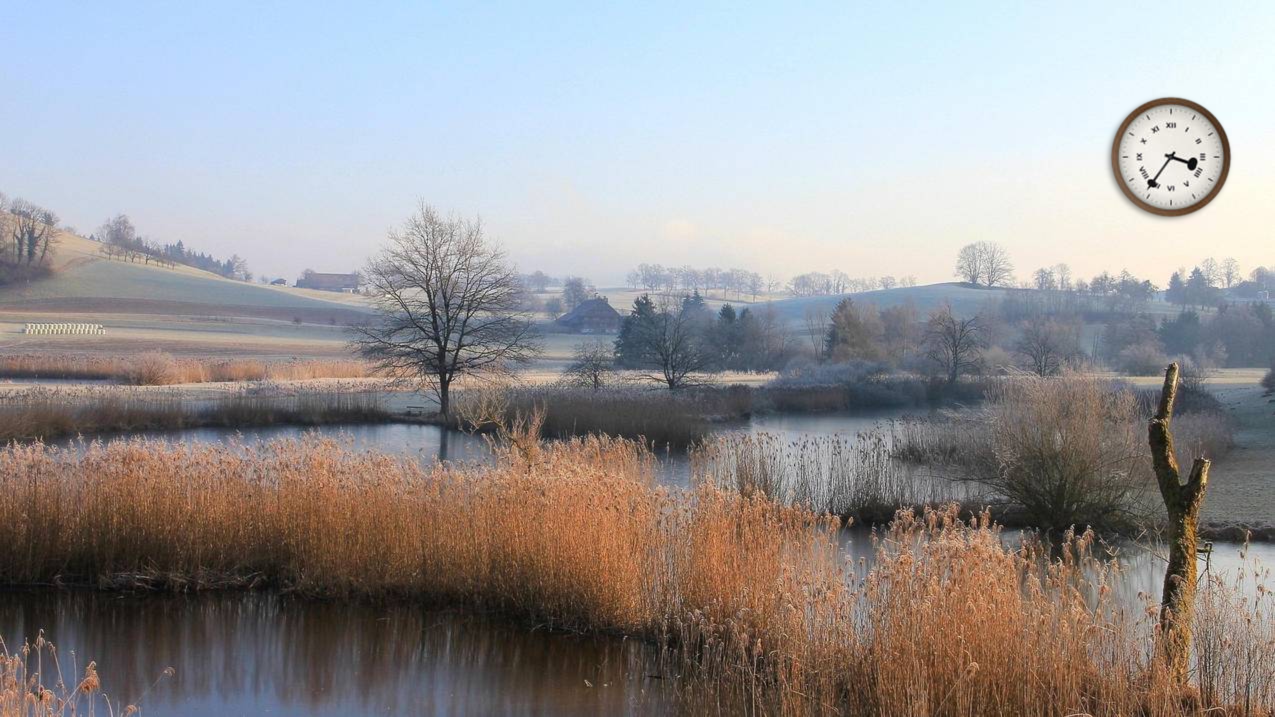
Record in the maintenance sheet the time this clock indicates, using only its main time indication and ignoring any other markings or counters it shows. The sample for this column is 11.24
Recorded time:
3.36
